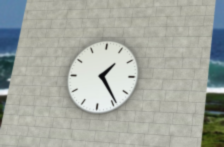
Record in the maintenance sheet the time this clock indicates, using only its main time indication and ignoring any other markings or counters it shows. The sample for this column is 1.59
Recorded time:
1.24
